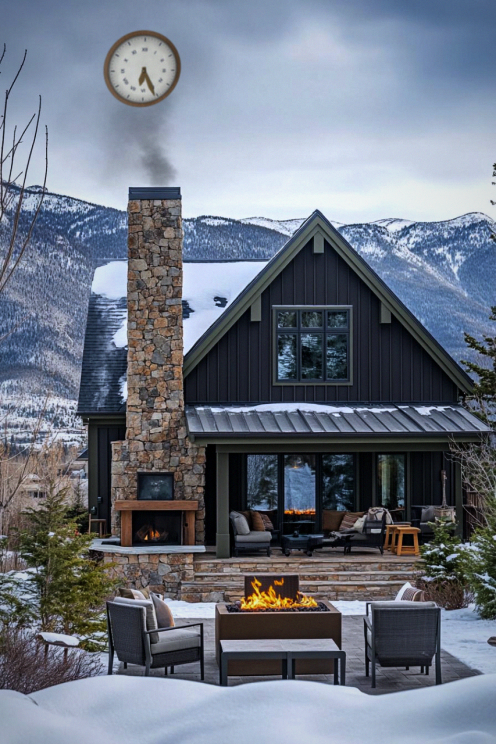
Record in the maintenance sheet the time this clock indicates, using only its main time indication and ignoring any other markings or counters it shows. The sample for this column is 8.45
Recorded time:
6.26
